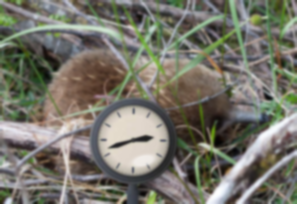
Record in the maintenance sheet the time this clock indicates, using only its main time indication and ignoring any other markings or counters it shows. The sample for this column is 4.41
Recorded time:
2.42
